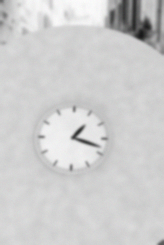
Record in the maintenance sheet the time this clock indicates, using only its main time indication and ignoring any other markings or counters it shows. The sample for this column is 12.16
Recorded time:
1.18
